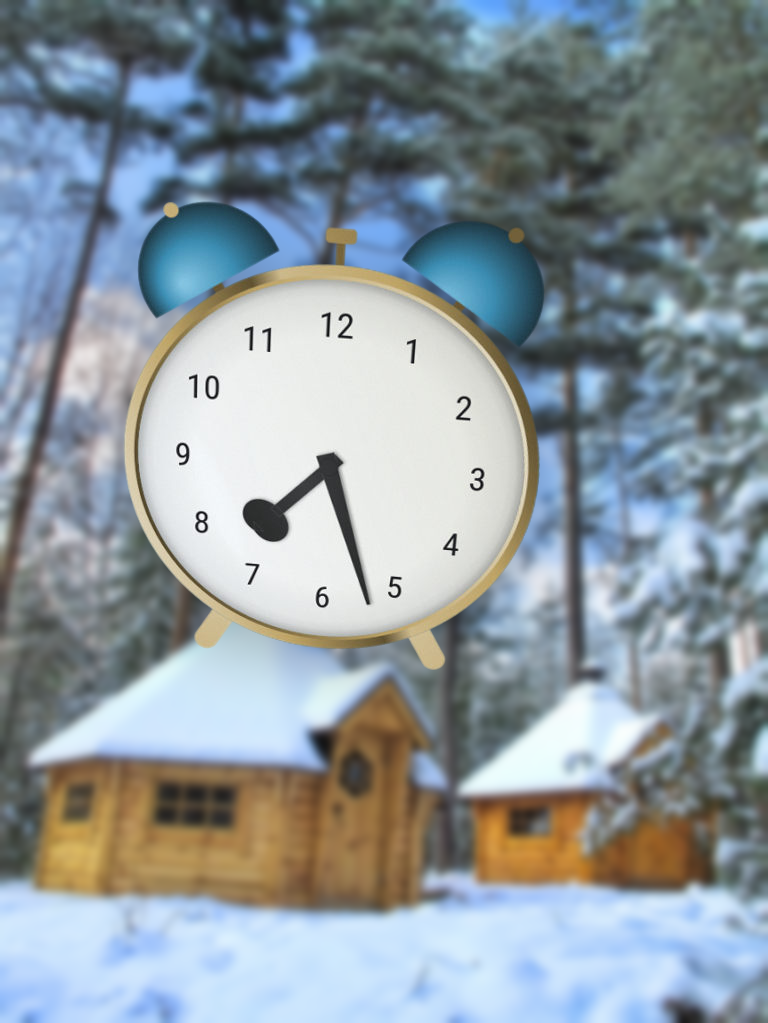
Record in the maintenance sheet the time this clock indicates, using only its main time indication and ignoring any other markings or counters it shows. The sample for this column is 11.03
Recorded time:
7.27
